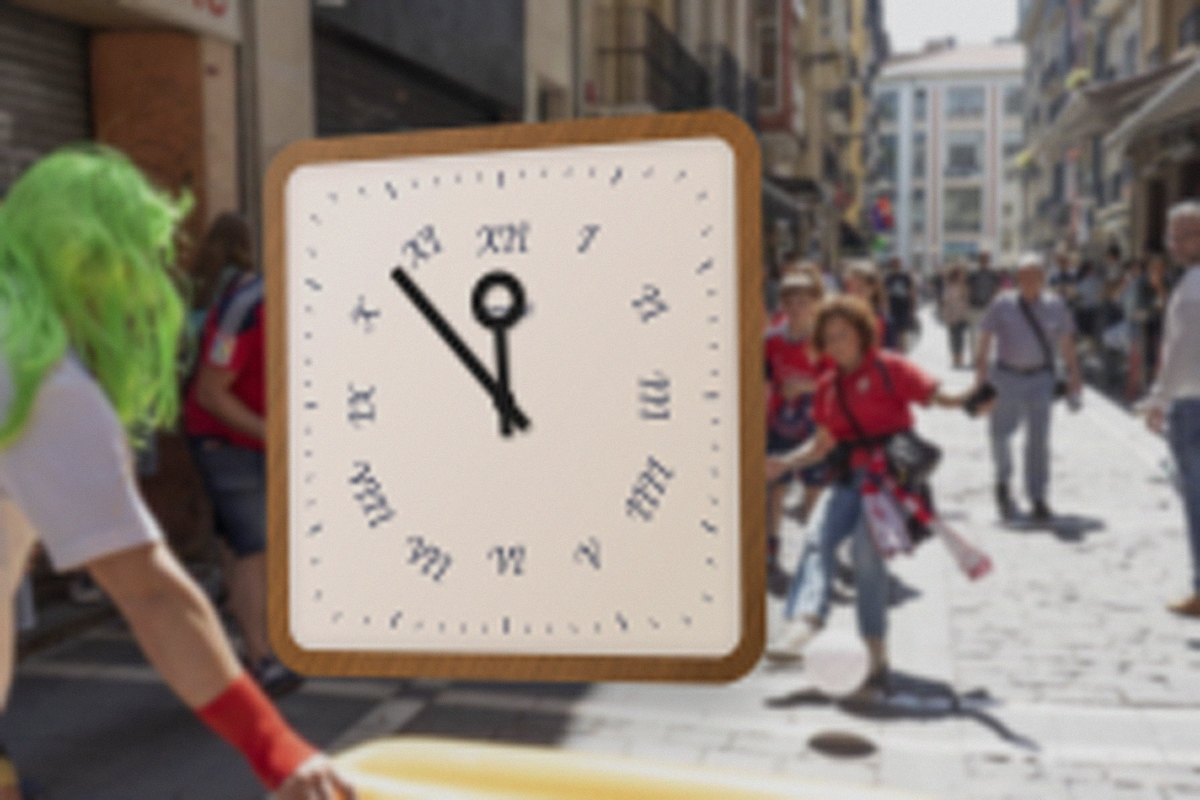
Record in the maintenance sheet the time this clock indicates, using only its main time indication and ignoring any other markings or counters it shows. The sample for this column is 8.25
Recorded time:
11.53
